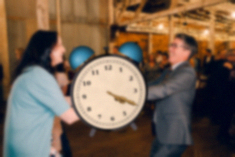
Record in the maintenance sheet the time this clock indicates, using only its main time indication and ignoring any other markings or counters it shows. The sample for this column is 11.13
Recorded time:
4.20
